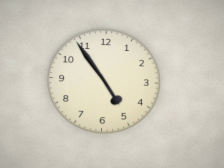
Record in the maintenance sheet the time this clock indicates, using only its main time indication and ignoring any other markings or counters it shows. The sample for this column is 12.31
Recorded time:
4.54
